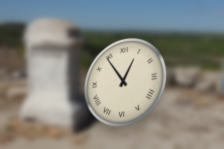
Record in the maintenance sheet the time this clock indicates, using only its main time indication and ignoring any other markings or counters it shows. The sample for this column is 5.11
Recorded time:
12.54
